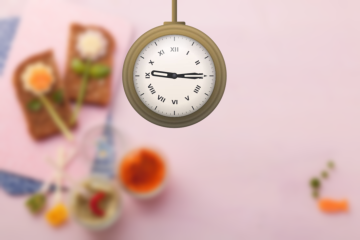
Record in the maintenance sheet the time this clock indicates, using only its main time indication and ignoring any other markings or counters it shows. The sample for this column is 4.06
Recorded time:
9.15
